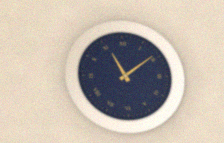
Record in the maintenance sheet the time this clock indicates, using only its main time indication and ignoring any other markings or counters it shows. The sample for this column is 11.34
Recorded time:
11.09
